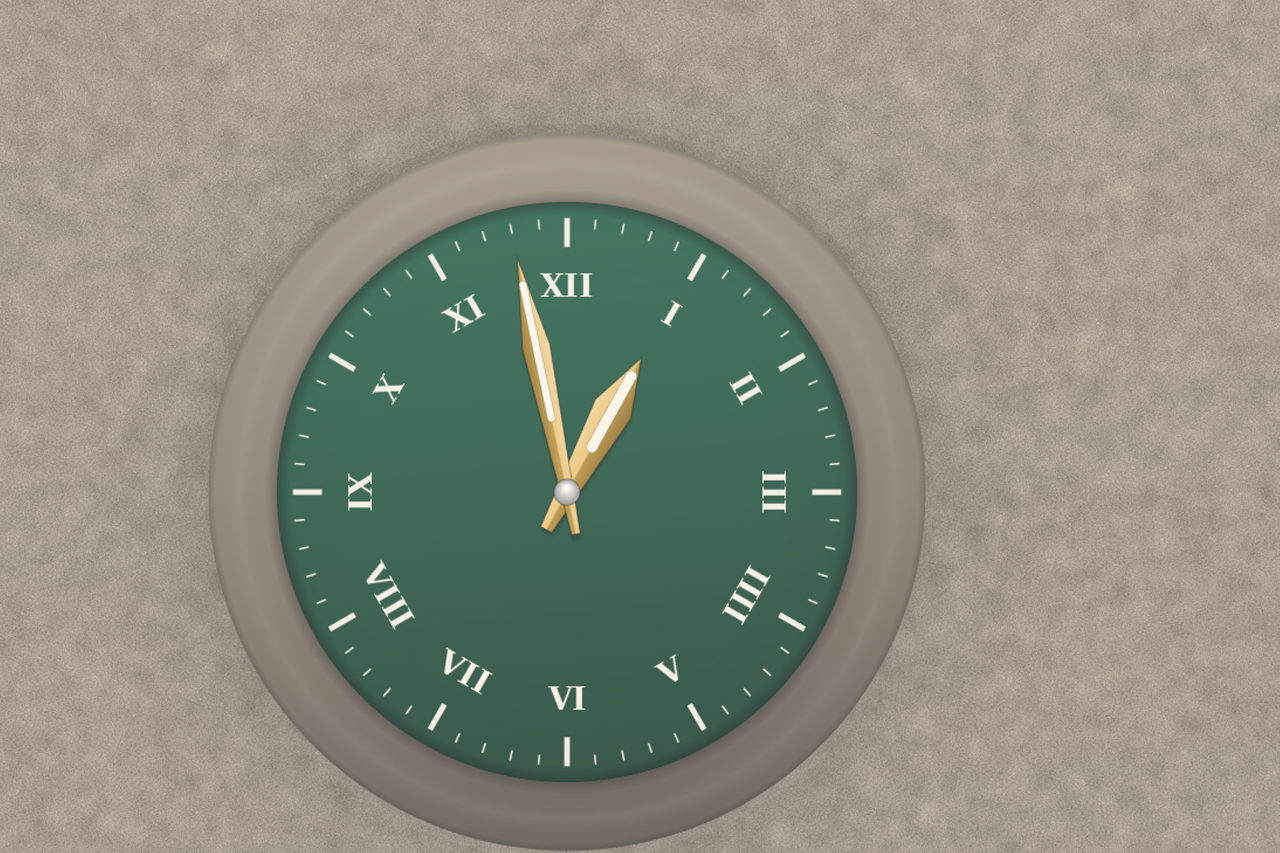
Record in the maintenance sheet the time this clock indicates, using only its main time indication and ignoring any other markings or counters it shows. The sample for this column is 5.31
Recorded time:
12.58
